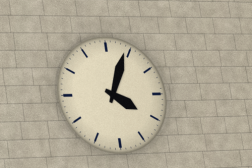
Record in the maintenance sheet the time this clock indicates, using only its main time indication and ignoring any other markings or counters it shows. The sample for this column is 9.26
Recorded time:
4.04
